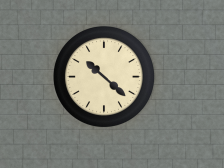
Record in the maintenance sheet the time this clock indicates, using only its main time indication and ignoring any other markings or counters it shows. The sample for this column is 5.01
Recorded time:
10.22
